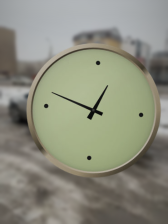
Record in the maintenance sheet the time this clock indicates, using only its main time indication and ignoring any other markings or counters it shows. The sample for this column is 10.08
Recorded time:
12.48
